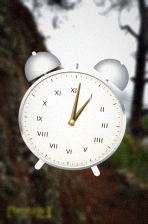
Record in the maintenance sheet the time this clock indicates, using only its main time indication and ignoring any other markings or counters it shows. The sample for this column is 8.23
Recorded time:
1.01
